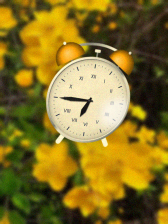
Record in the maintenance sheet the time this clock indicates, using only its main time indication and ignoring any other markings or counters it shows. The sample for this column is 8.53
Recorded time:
6.45
